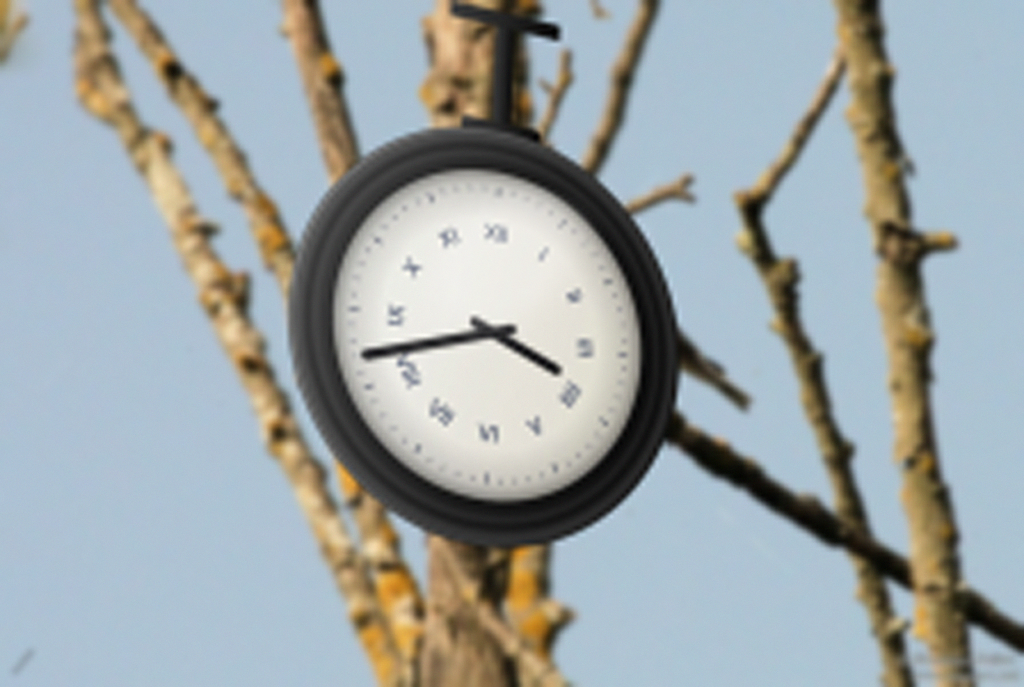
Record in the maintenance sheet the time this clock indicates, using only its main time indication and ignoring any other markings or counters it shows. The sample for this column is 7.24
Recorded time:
3.42
